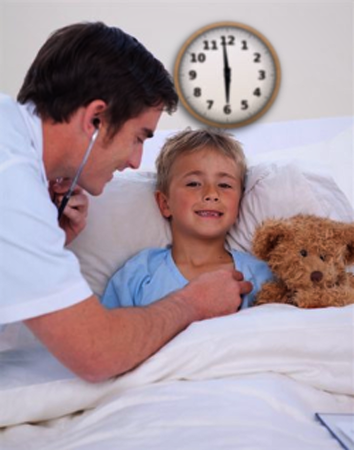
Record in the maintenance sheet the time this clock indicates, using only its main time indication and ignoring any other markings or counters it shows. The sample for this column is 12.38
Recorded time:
5.59
